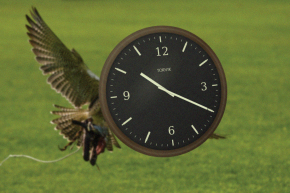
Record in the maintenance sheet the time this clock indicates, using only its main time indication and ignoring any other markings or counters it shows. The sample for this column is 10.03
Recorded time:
10.20
